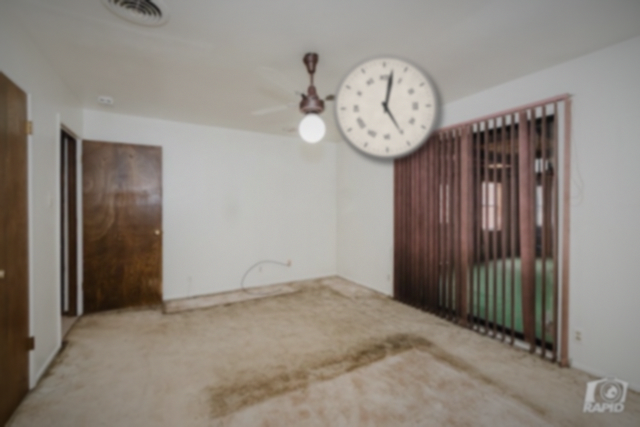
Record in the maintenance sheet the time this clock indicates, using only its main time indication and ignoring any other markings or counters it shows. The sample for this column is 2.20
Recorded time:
5.02
